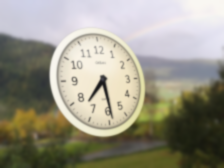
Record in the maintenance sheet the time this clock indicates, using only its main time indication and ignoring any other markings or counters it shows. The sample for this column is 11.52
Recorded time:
7.29
